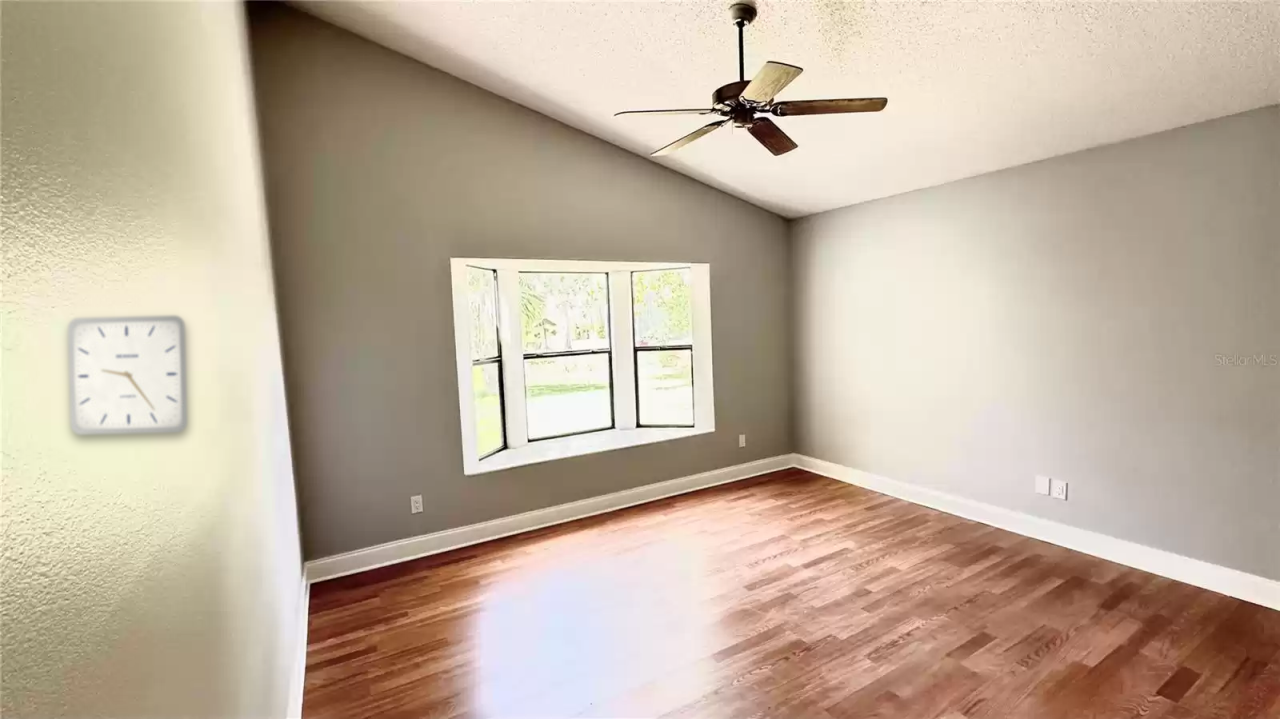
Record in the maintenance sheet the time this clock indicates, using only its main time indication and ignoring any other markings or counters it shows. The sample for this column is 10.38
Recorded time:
9.24
